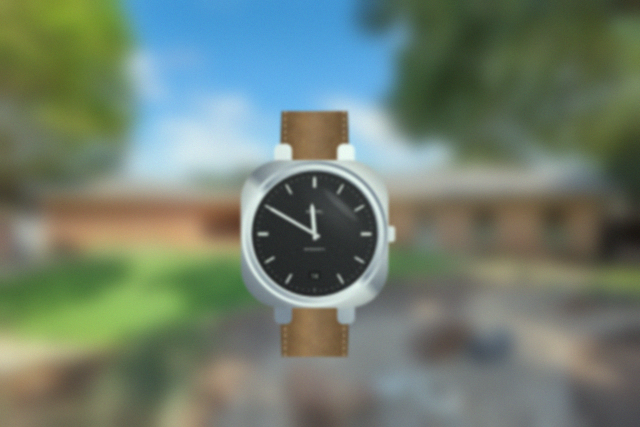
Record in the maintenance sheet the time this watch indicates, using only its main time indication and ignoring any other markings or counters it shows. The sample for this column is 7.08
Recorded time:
11.50
